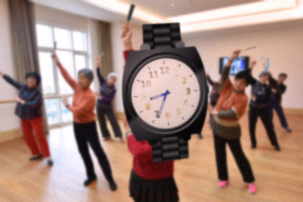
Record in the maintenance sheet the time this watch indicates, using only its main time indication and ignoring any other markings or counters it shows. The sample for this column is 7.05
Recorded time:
8.34
